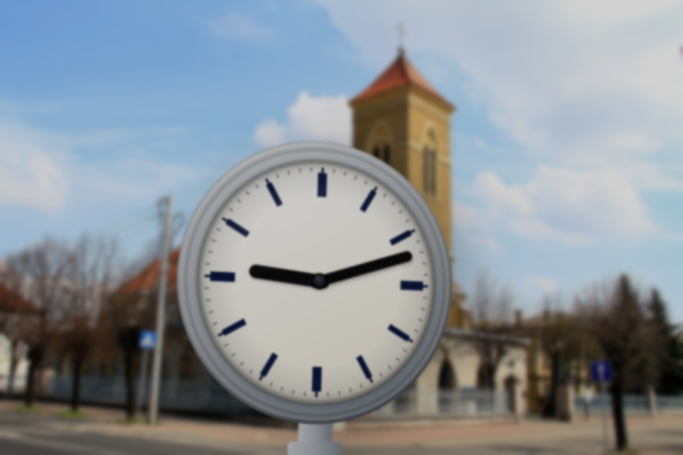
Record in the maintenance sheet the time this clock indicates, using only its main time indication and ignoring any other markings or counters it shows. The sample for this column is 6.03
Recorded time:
9.12
